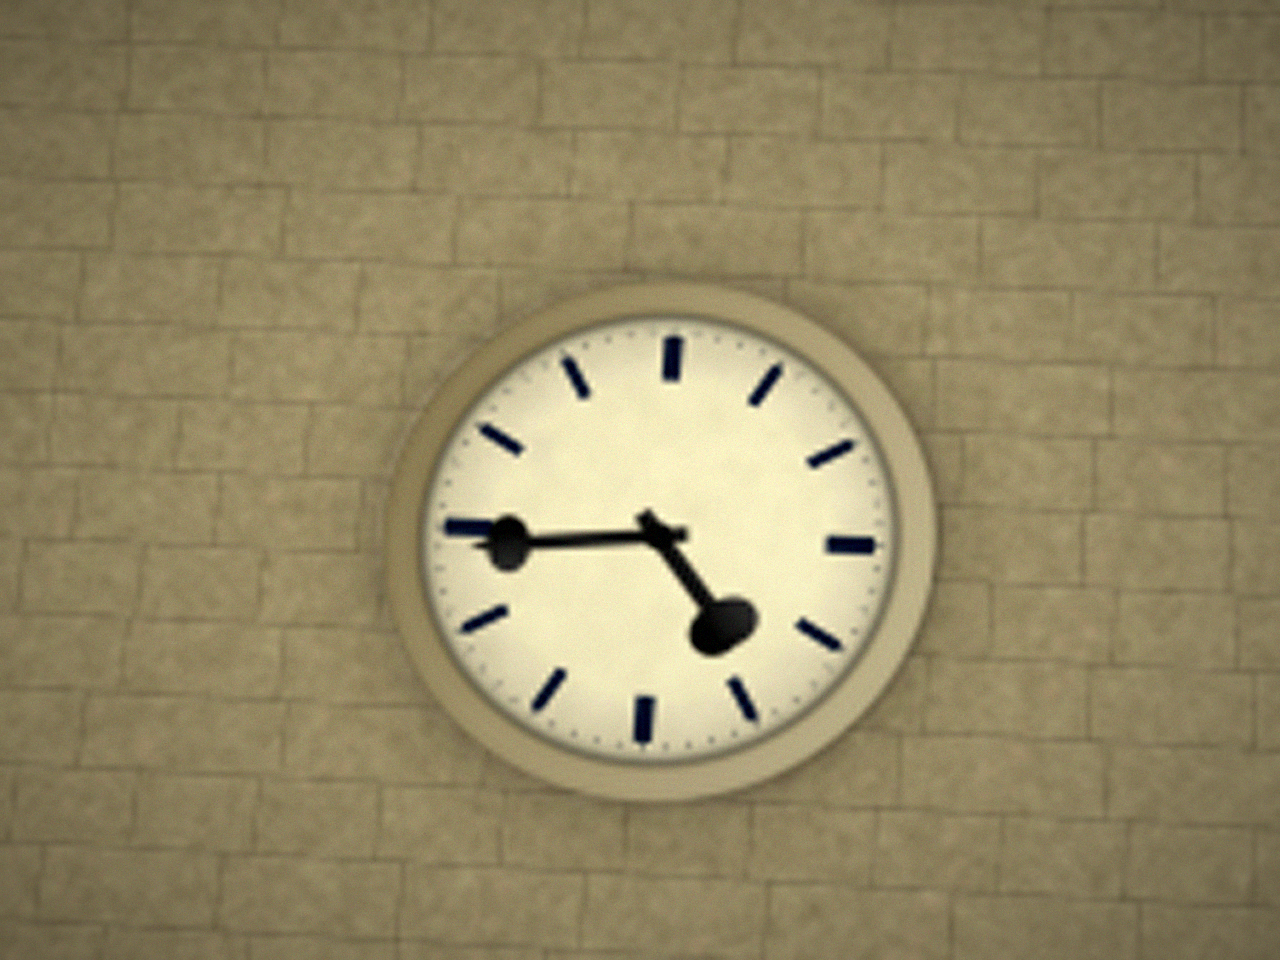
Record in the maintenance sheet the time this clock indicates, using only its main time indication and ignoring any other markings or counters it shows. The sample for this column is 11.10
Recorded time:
4.44
